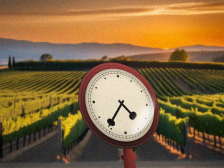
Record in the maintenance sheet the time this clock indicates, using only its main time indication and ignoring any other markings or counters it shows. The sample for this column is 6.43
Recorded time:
4.36
